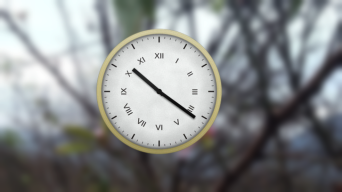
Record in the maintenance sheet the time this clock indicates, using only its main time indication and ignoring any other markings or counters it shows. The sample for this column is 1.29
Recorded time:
10.21
